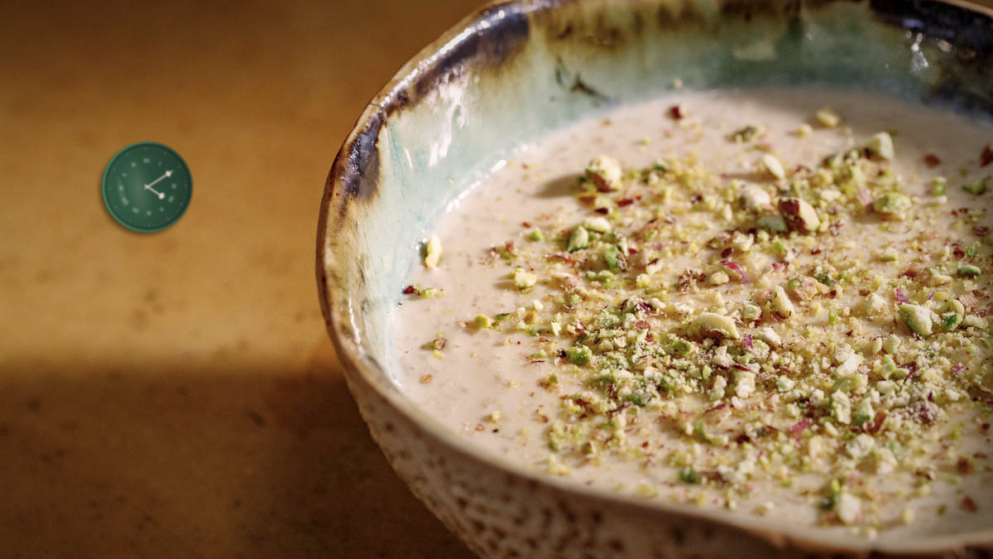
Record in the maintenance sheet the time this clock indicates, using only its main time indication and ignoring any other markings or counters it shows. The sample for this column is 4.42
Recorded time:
4.10
